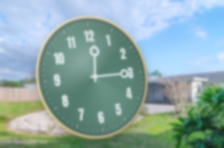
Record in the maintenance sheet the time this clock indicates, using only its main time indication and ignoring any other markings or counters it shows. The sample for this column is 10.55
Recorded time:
12.15
